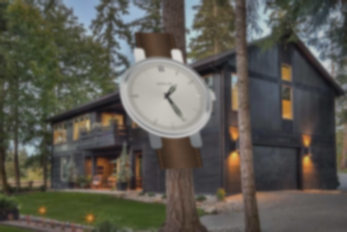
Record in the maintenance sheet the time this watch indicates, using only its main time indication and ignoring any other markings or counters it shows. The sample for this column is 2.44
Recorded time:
1.26
